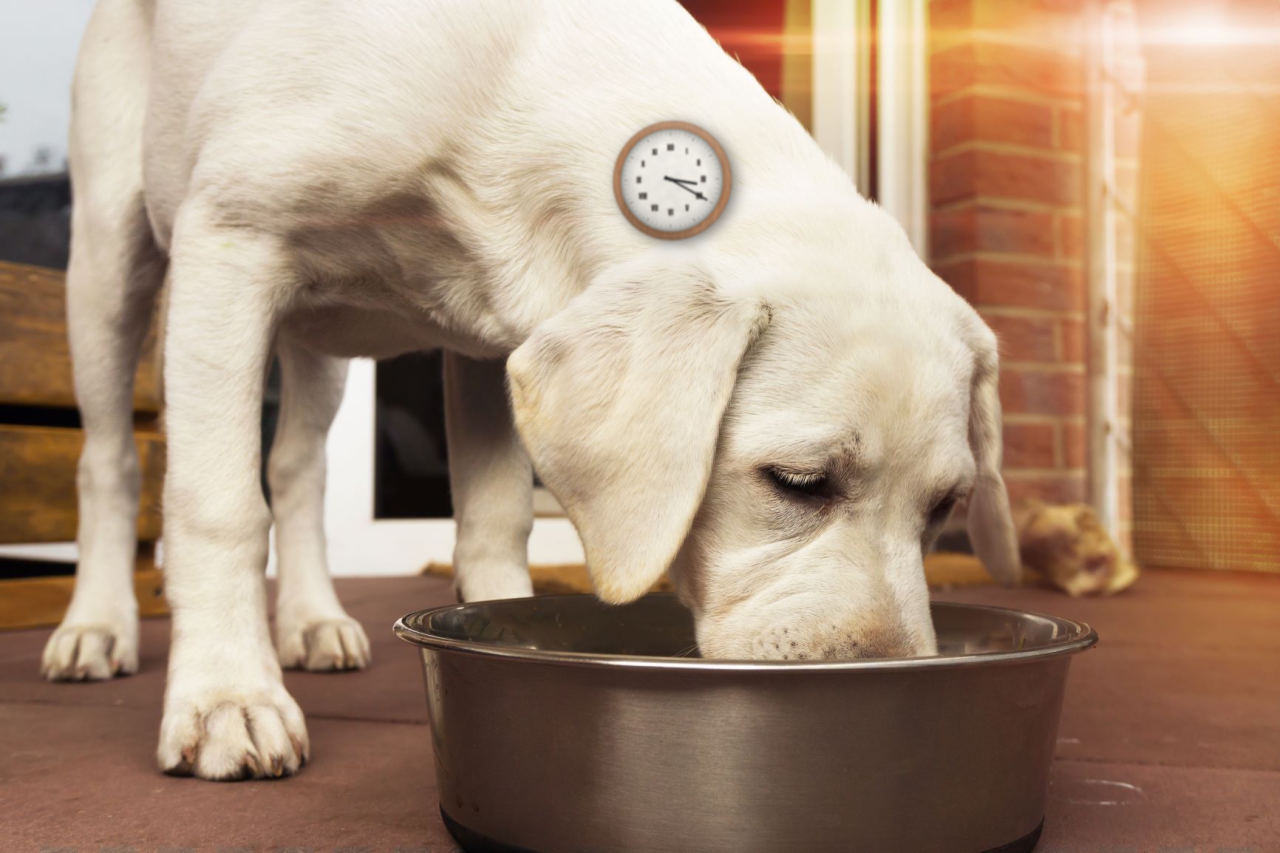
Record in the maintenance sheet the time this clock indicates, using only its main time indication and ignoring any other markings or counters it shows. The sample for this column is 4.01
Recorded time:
3.20
